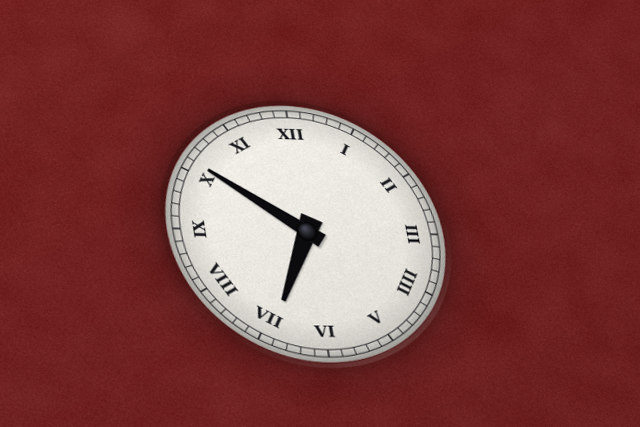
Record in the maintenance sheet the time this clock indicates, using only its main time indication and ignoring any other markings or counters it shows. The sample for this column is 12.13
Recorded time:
6.51
